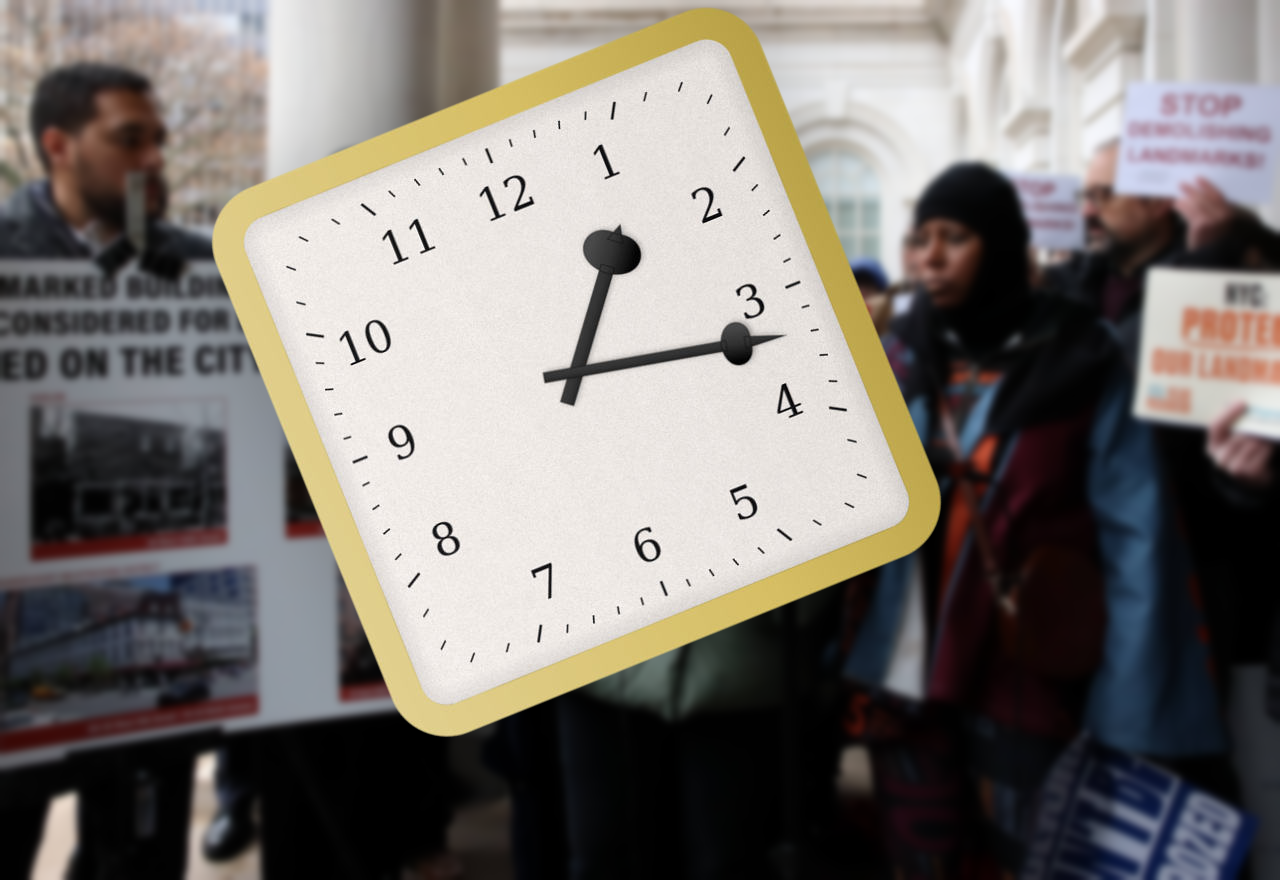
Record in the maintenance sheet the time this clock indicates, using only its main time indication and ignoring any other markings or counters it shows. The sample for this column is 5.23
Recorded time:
1.17
